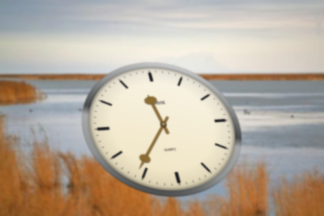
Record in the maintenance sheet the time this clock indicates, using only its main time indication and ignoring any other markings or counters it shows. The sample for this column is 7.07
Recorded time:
11.36
